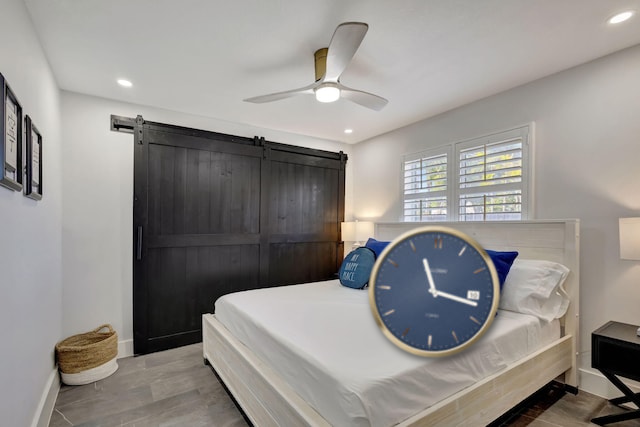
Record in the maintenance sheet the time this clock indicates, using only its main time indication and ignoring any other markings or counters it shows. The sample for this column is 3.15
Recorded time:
11.17
